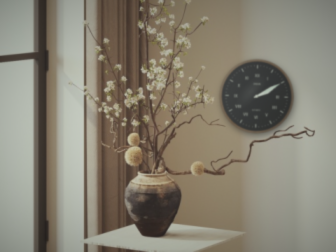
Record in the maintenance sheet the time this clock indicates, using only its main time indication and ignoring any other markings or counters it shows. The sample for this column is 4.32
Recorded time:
2.10
